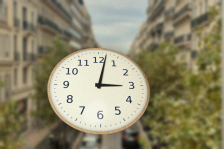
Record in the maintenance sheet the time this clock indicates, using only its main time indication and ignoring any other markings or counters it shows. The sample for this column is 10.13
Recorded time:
3.02
